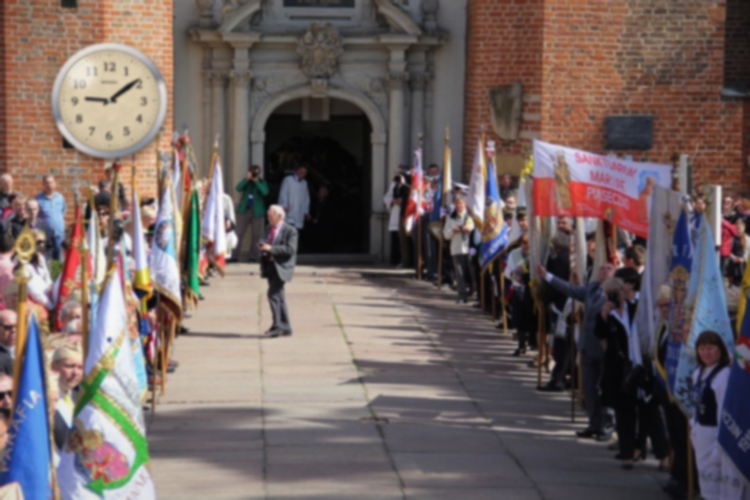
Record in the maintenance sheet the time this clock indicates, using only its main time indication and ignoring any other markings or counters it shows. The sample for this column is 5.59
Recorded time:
9.09
